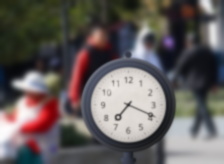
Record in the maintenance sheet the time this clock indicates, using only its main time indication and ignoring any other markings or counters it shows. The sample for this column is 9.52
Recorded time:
7.19
